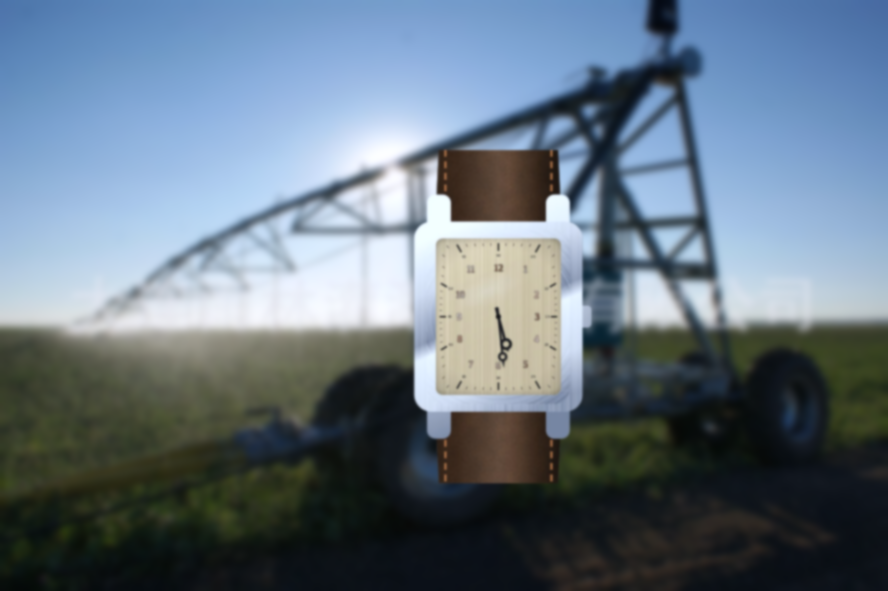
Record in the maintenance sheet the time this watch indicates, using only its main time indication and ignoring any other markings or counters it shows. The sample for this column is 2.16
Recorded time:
5.29
